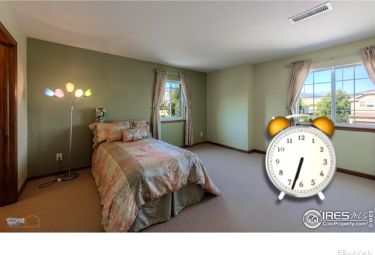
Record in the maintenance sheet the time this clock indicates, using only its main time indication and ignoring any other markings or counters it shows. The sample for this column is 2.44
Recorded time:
6.33
